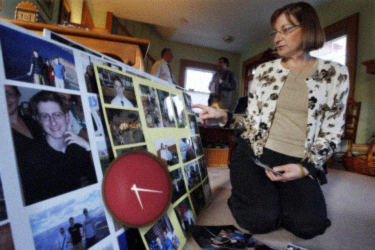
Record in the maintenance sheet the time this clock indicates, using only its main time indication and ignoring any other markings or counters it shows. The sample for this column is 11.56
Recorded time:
5.16
